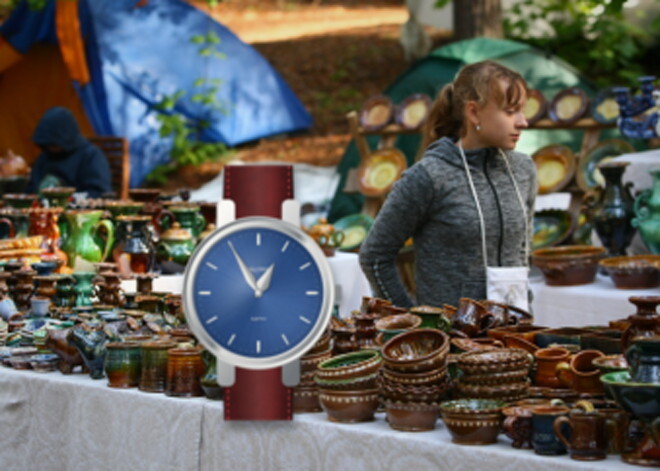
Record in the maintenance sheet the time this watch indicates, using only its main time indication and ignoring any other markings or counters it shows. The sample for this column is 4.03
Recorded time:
12.55
